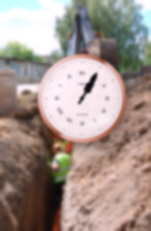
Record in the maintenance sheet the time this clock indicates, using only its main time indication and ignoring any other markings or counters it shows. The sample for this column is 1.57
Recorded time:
1.05
